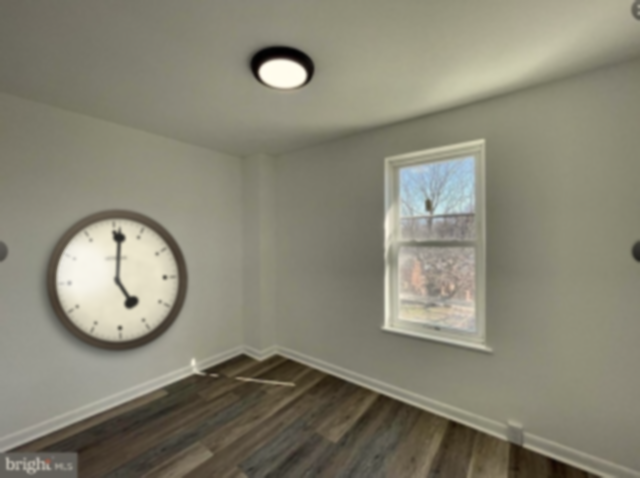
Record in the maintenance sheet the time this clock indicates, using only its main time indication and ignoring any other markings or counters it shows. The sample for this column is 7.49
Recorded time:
5.01
